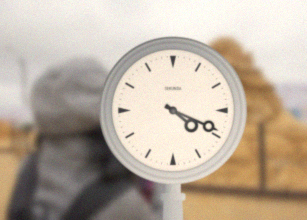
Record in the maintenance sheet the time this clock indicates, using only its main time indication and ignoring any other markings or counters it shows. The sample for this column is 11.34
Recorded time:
4.19
